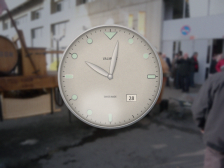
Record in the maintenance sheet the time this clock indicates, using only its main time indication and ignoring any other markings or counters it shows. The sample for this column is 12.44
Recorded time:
10.02
